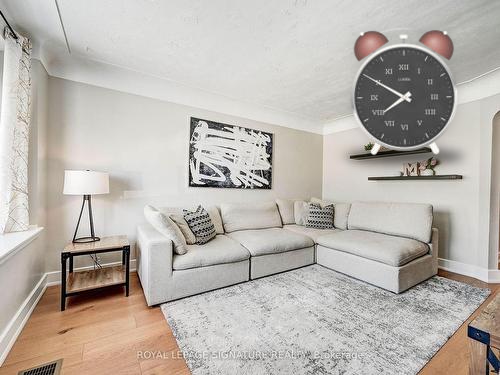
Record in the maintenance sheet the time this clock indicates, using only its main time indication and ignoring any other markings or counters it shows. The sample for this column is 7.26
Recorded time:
7.50
